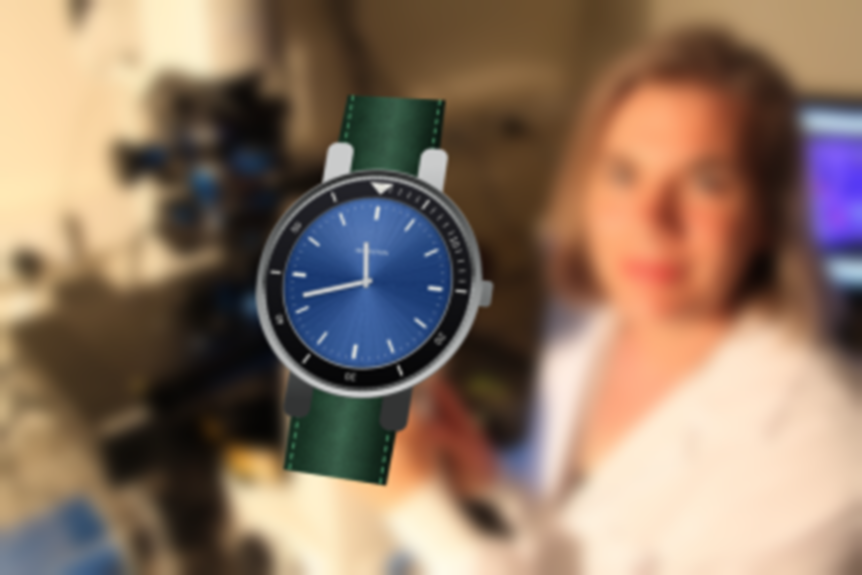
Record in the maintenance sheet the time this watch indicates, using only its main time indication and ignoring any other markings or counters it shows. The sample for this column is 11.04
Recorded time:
11.42
